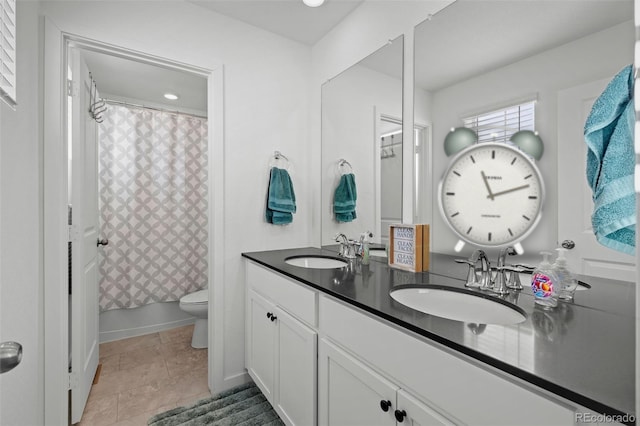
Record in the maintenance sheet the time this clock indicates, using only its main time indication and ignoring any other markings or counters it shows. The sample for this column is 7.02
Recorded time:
11.12
